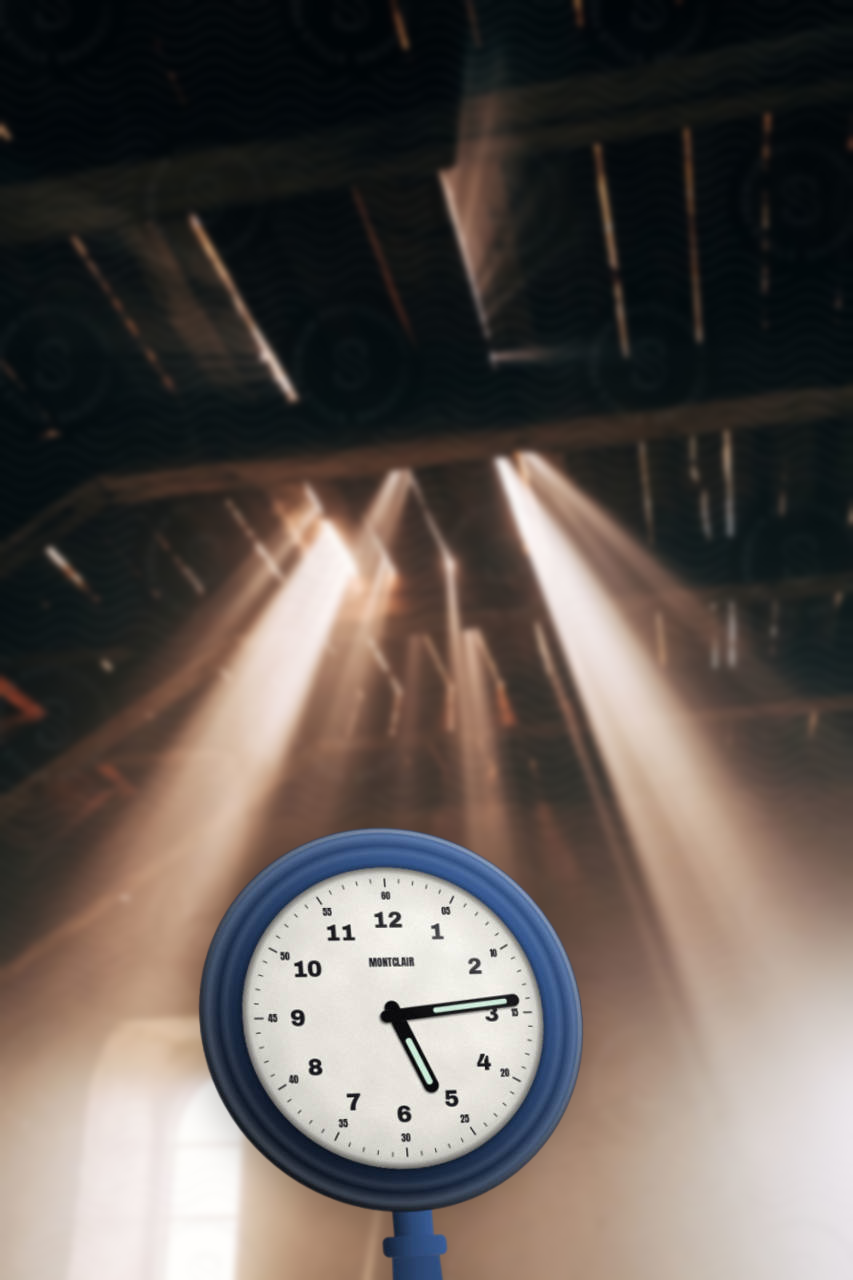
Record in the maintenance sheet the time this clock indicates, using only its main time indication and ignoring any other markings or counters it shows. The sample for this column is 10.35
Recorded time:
5.14
